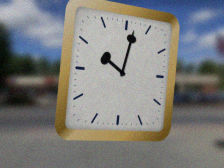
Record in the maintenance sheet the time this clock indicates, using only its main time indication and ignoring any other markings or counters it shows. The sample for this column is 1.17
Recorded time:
10.02
